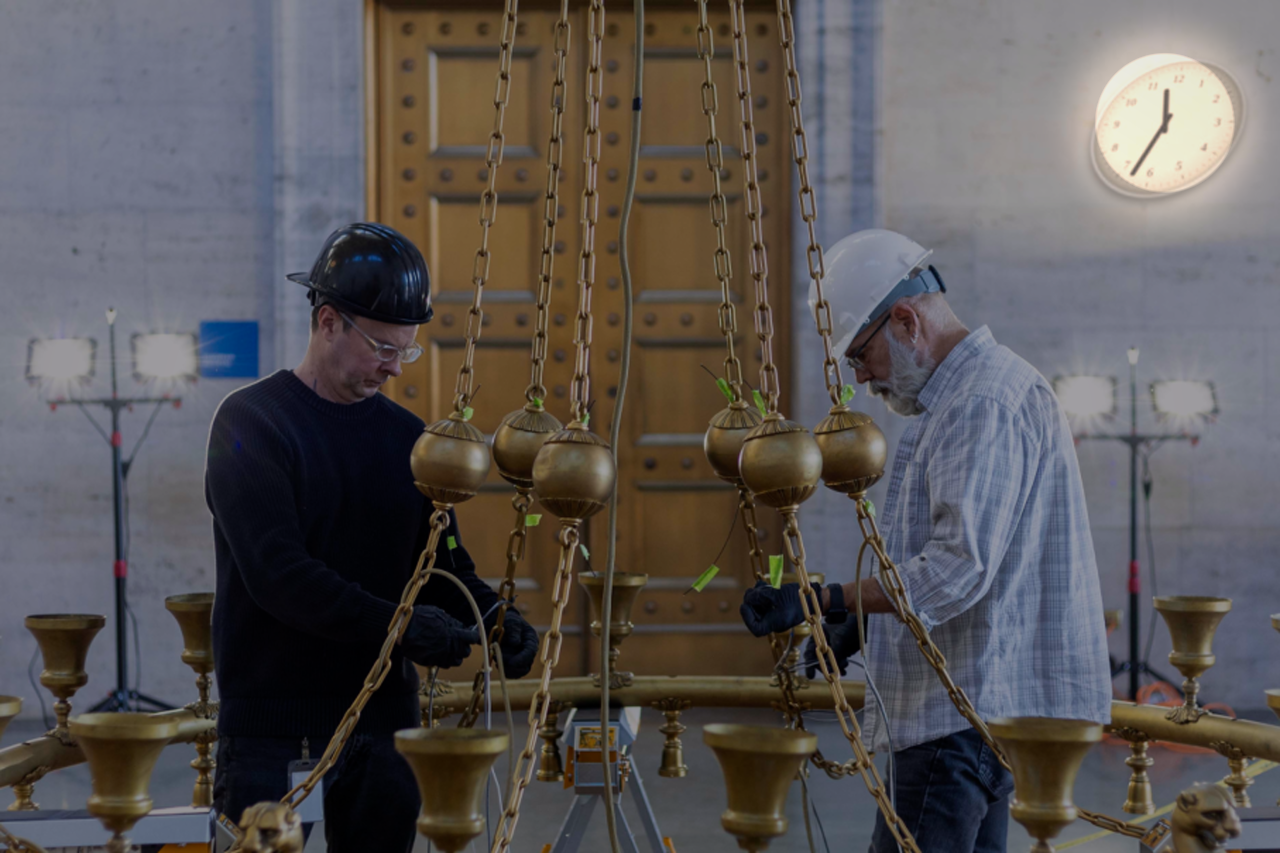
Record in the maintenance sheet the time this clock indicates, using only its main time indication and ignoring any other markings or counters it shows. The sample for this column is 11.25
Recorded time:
11.33
